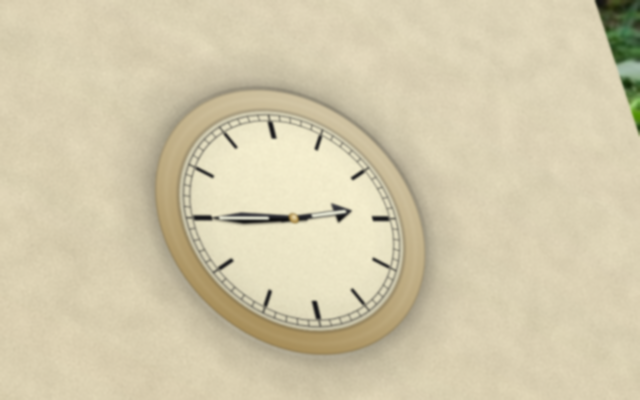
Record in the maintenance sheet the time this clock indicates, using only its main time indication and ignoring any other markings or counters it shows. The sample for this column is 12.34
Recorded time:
2.45
